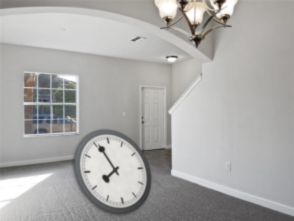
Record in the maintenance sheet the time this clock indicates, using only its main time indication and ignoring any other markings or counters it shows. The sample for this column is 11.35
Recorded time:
7.56
